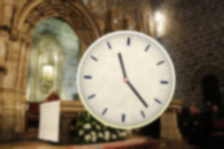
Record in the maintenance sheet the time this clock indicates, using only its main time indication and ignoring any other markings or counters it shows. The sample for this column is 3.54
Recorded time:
11.23
